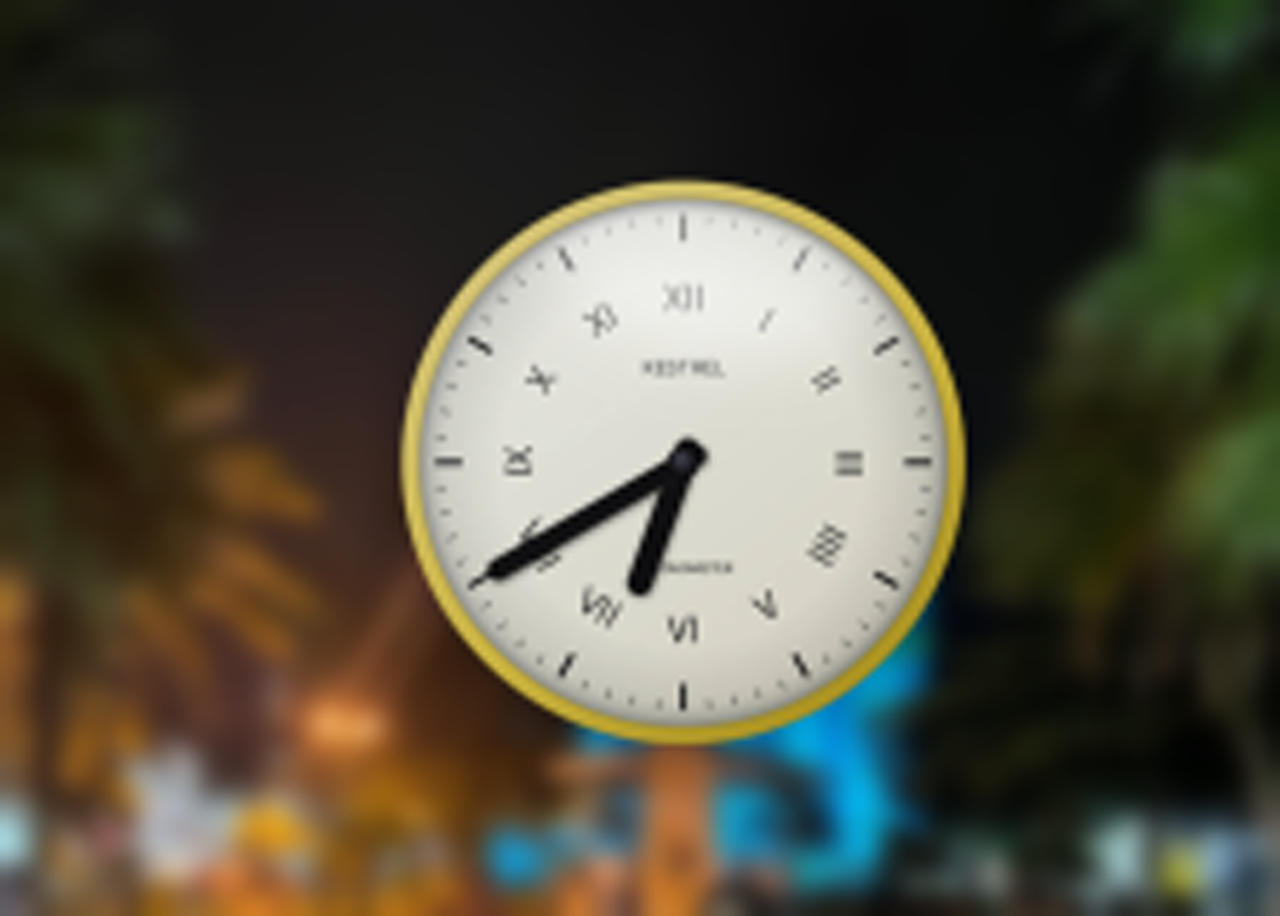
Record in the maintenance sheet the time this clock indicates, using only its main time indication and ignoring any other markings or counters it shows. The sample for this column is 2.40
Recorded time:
6.40
